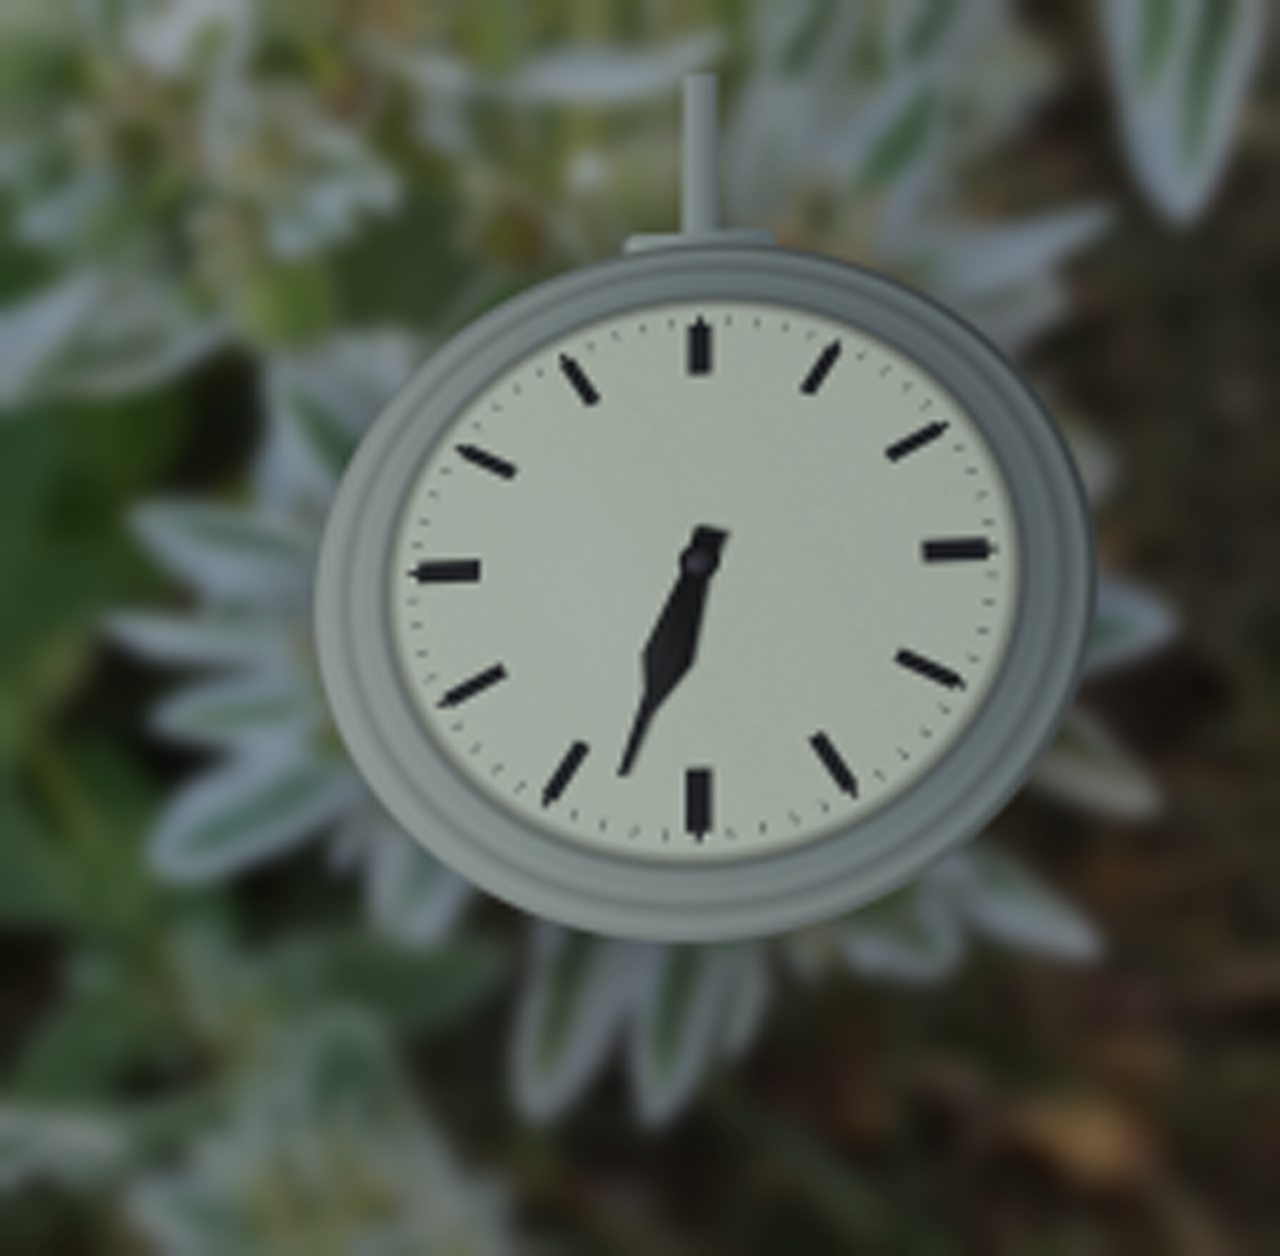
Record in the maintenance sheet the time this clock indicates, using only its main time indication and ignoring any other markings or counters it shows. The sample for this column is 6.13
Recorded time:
6.33
